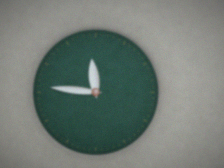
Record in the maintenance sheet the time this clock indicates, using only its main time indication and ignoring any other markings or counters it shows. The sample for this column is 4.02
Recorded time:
11.46
